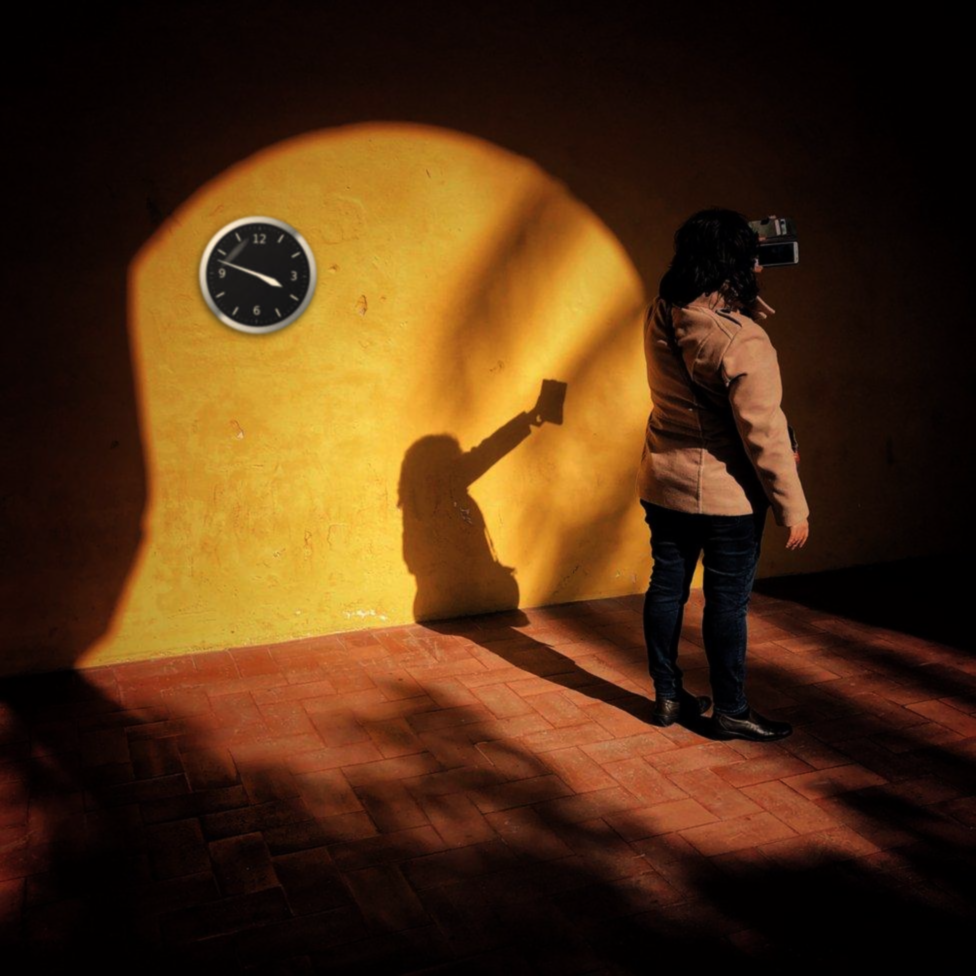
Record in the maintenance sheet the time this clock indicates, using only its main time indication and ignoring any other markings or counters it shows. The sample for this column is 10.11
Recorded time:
3.48
